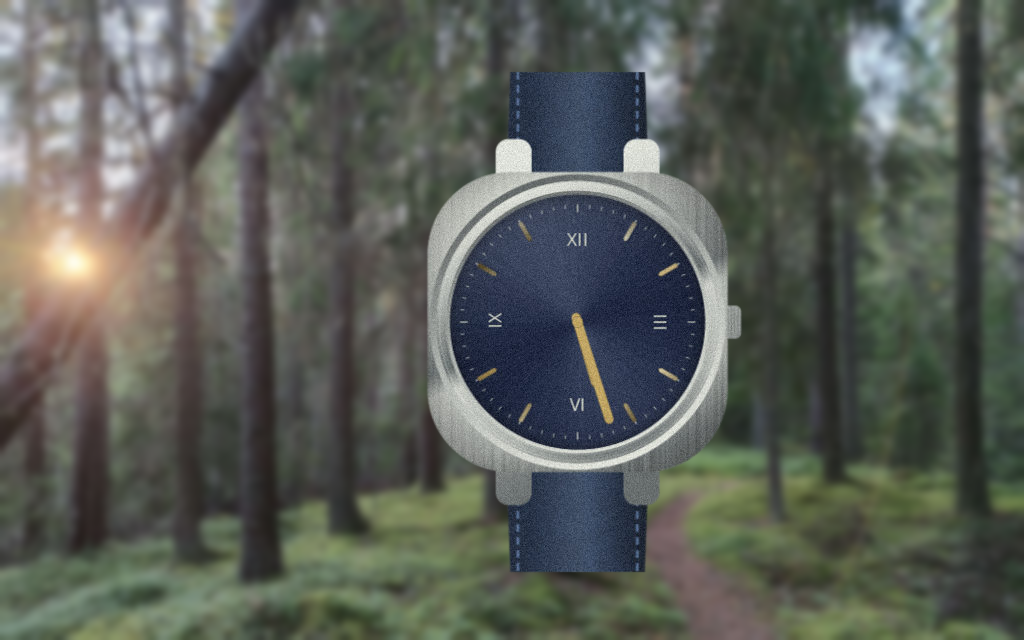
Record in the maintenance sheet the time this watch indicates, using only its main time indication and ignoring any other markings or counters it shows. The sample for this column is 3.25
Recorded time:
5.27
